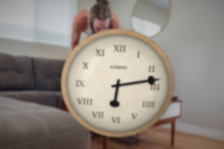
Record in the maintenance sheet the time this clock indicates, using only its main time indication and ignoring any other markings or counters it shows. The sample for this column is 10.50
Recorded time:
6.13
